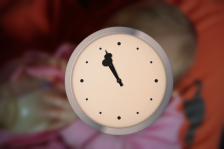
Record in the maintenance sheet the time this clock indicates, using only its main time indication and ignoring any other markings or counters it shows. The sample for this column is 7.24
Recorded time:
10.56
